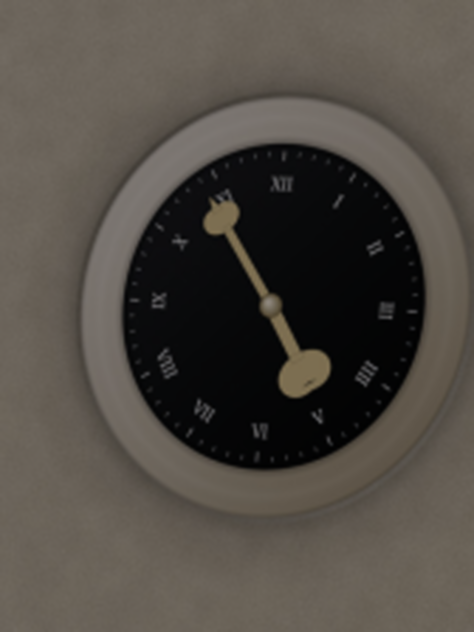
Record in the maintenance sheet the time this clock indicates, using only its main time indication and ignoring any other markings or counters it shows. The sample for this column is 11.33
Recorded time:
4.54
